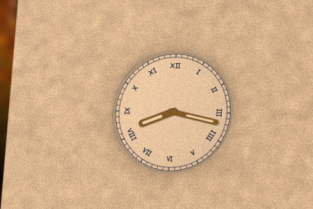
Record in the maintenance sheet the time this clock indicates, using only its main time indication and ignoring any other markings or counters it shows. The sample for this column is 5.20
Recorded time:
8.17
